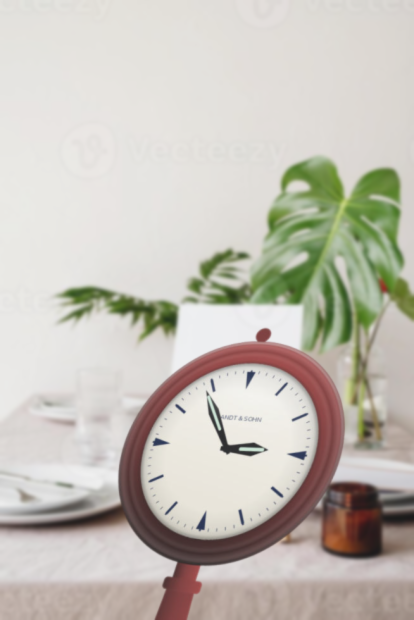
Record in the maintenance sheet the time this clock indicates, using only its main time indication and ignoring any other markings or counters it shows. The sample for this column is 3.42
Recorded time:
2.54
